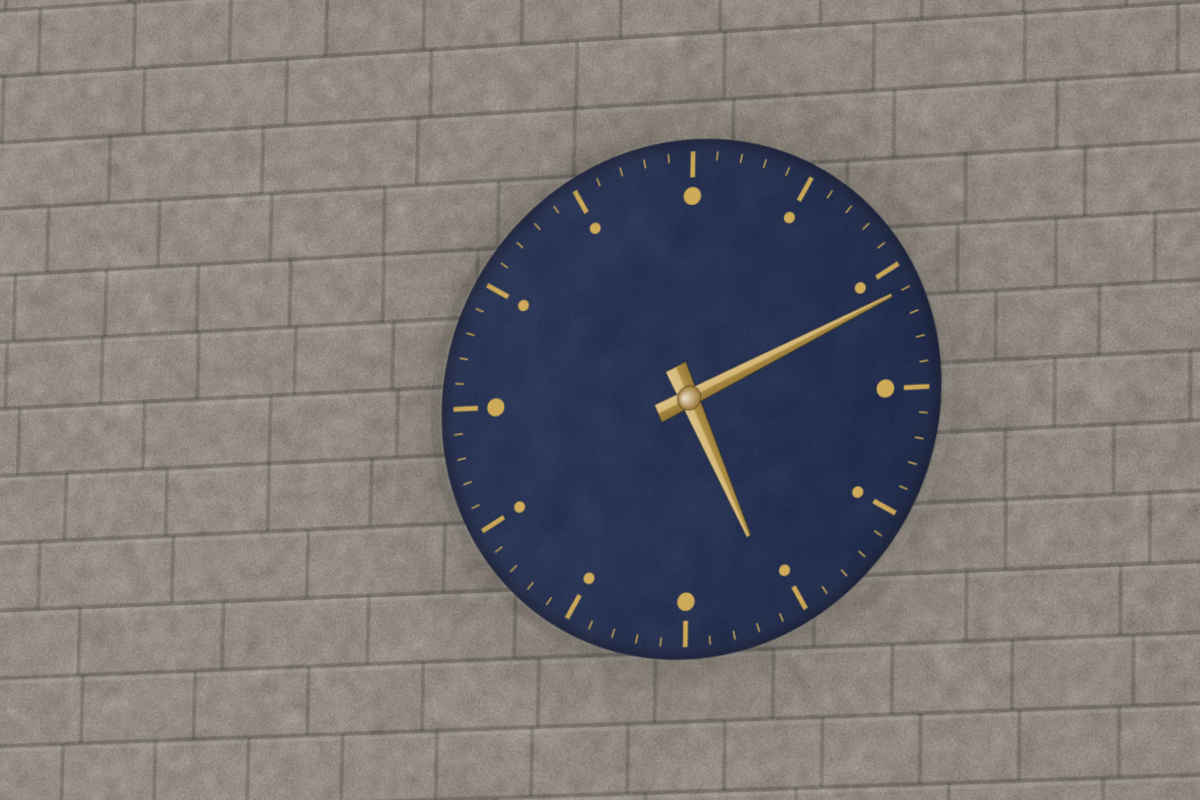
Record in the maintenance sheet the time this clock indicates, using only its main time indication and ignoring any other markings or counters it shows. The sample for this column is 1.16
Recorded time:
5.11
